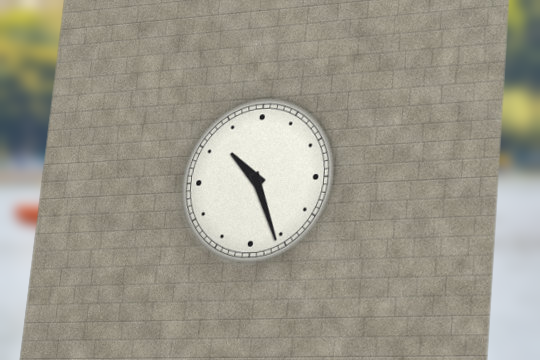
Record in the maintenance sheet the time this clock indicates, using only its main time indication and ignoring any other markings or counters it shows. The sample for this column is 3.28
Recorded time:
10.26
